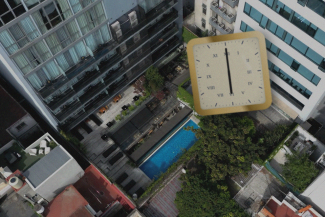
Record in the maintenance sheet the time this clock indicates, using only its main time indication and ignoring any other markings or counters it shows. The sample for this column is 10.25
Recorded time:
6.00
